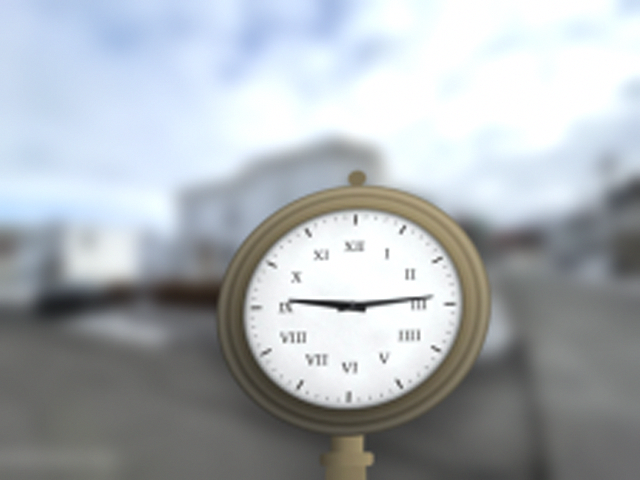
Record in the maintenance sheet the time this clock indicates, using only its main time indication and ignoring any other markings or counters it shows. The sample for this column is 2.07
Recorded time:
9.14
